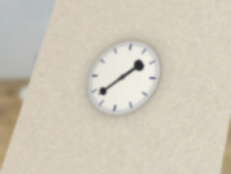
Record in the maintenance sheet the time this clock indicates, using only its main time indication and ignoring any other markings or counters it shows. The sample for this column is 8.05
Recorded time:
1.38
